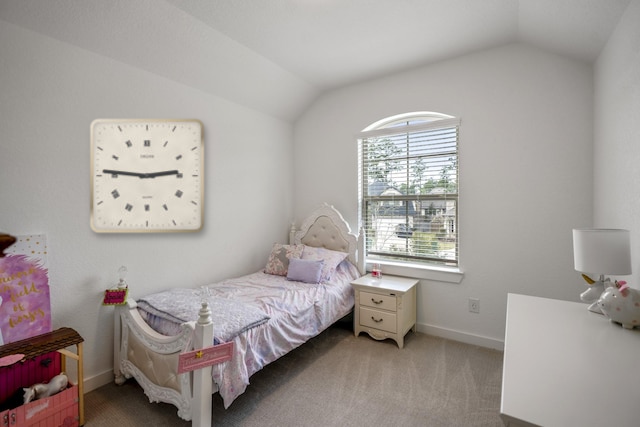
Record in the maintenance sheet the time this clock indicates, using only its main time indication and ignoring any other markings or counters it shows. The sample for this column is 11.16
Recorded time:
2.46
